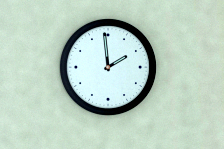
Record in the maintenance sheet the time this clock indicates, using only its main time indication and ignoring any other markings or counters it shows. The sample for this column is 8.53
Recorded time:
1.59
